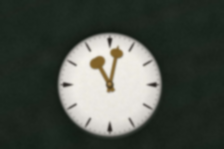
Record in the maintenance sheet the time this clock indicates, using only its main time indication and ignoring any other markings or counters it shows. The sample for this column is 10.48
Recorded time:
11.02
